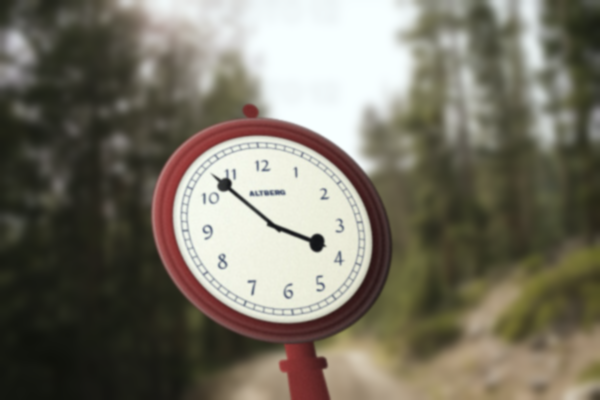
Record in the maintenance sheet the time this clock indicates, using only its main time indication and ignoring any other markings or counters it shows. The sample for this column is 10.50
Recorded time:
3.53
